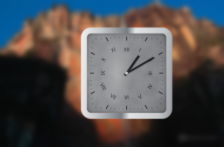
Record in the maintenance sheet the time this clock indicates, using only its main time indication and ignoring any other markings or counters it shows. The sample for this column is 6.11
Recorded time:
1.10
